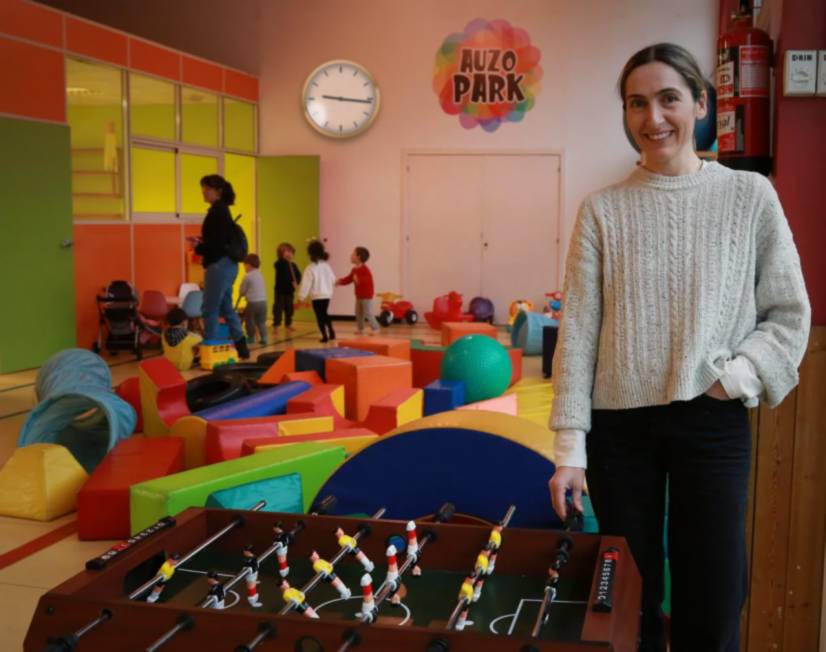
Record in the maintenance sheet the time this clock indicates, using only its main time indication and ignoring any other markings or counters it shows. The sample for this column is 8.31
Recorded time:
9.16
